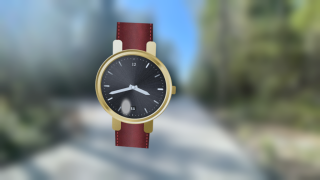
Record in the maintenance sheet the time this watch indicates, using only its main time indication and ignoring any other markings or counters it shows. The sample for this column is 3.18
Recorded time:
3.42
